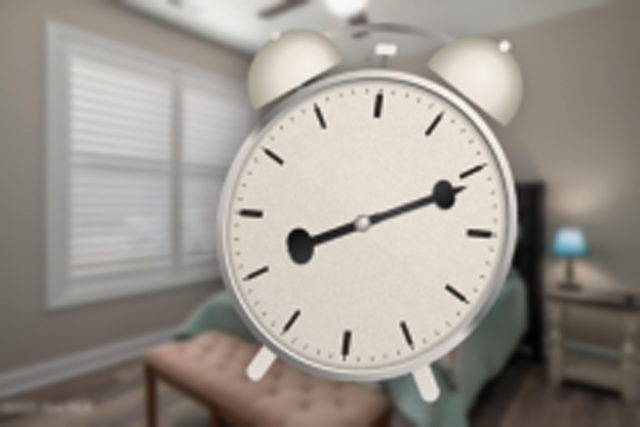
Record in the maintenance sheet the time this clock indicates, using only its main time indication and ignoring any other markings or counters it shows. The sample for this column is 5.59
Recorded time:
8.11
